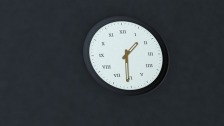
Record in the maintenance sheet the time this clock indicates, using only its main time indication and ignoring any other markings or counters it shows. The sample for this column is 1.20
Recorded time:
1.31
